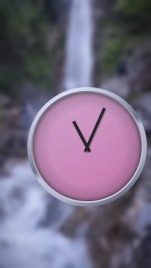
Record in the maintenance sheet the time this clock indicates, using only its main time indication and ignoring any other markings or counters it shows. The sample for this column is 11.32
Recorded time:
11.04
